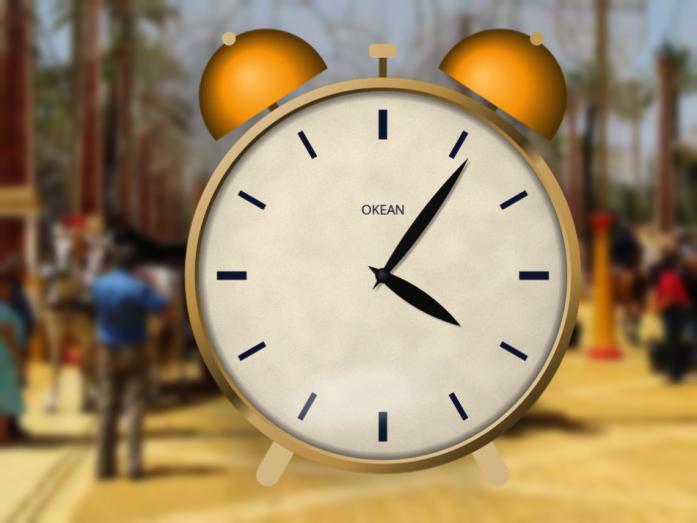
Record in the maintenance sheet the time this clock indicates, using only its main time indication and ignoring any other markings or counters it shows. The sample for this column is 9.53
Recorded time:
4.06
